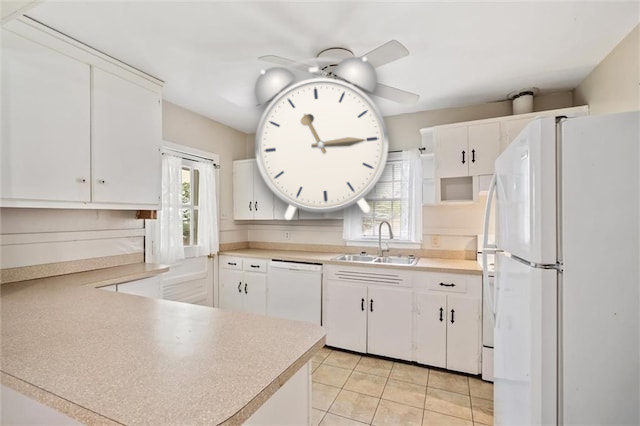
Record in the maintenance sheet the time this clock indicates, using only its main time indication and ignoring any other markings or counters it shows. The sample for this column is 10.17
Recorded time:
11.15
